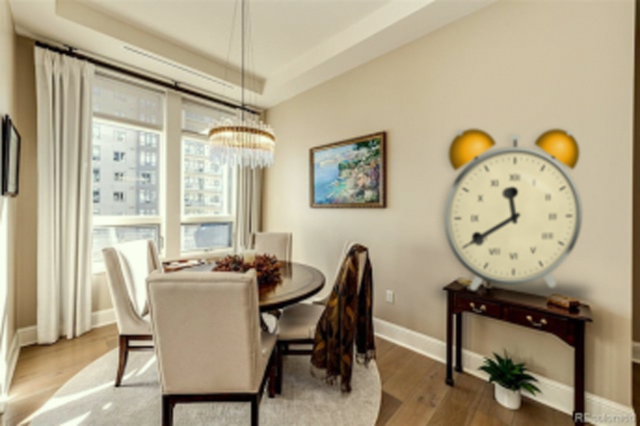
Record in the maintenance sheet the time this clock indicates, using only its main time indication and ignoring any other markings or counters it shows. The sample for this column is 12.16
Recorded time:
11.40
